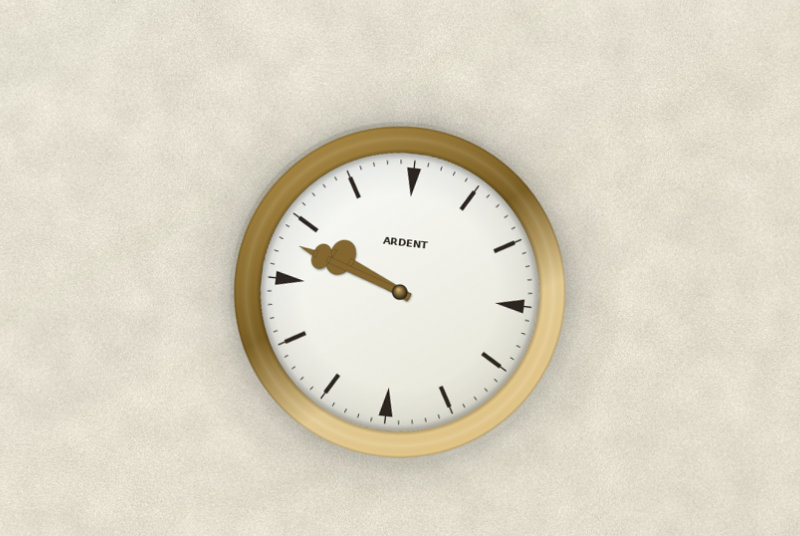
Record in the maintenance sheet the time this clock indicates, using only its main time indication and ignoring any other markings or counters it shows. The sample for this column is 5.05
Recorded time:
9.48
